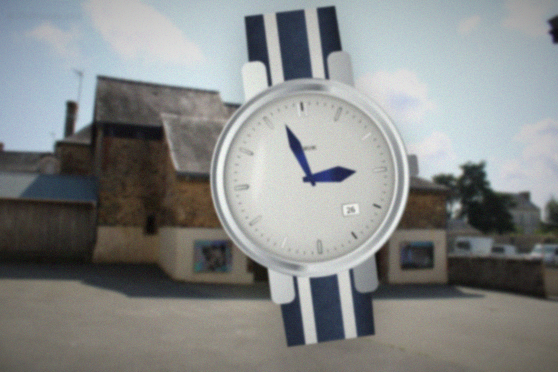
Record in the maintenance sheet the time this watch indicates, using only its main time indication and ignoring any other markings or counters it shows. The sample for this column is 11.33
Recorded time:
2.57
